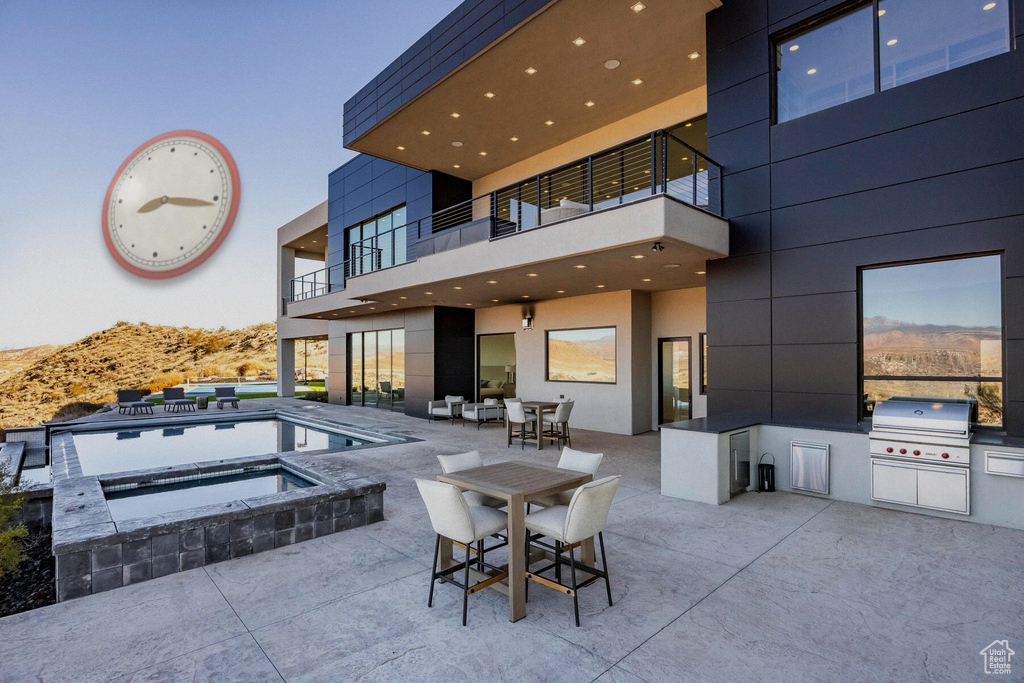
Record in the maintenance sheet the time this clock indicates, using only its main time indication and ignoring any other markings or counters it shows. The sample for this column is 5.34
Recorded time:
8.16
